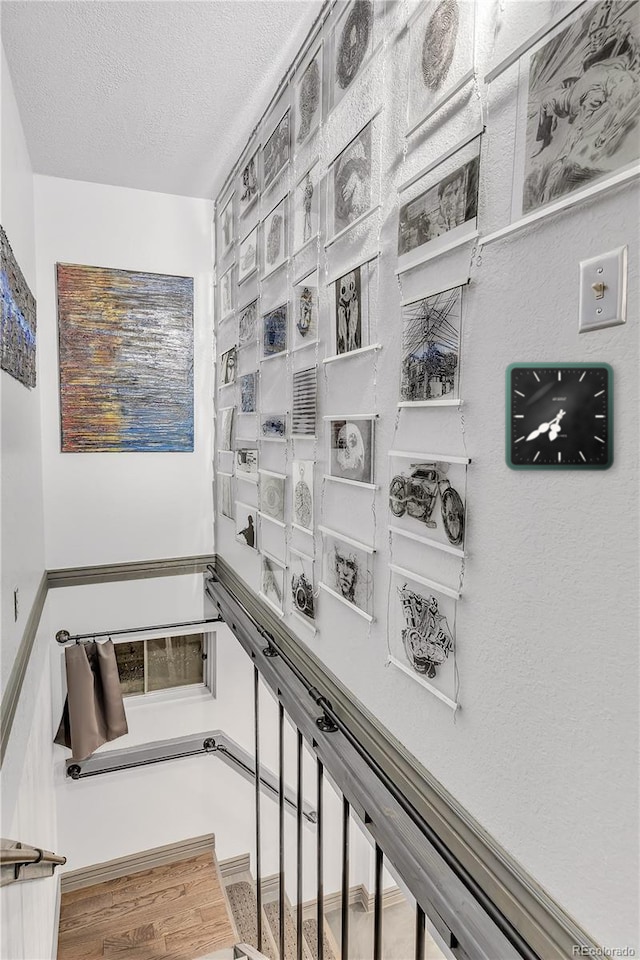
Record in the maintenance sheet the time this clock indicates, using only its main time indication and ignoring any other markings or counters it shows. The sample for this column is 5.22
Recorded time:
6.39
